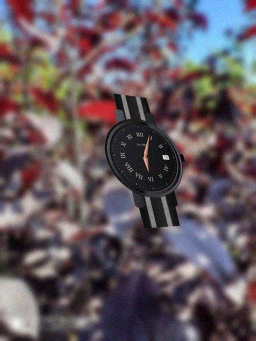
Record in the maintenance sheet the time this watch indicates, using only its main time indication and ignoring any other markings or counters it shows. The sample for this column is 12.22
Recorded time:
6.04
